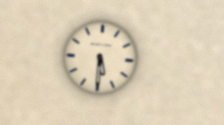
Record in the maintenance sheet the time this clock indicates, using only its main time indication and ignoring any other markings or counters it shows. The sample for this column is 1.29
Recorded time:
5.30
